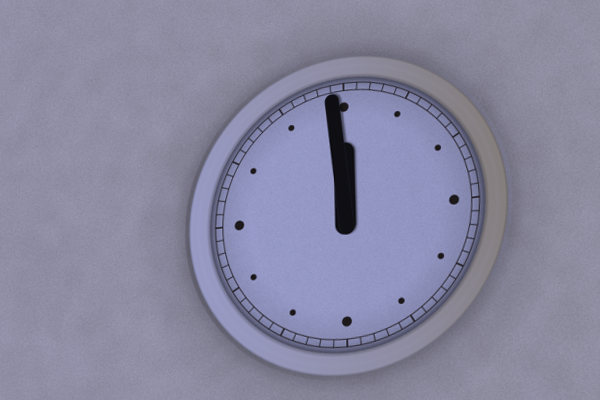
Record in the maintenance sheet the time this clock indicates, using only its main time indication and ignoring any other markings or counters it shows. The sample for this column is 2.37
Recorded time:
11.59
